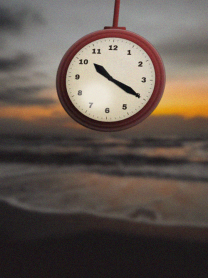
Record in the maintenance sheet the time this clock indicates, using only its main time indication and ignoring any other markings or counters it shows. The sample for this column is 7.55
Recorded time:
10.20
